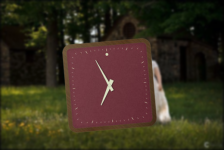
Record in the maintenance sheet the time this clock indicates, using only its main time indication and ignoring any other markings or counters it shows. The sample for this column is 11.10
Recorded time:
6.56
